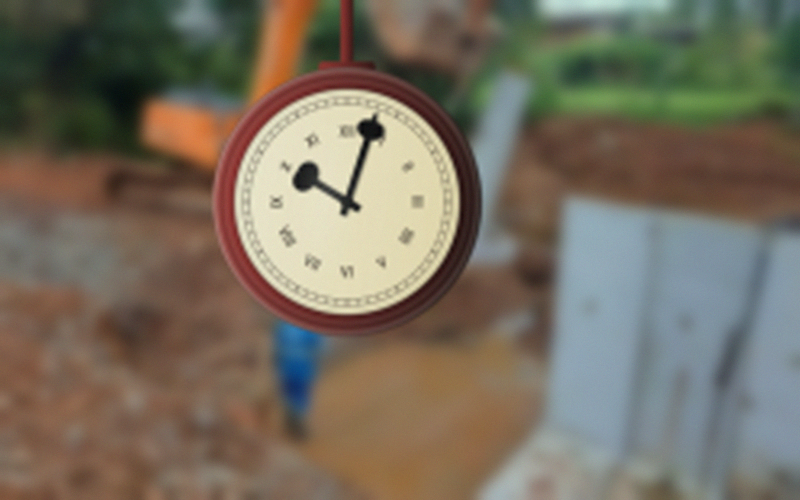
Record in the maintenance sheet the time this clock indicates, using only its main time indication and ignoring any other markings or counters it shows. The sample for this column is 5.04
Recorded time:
10.03
